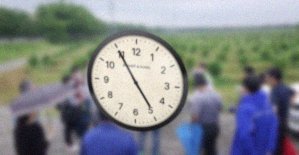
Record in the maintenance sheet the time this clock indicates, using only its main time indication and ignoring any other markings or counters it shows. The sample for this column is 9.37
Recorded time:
4.55
